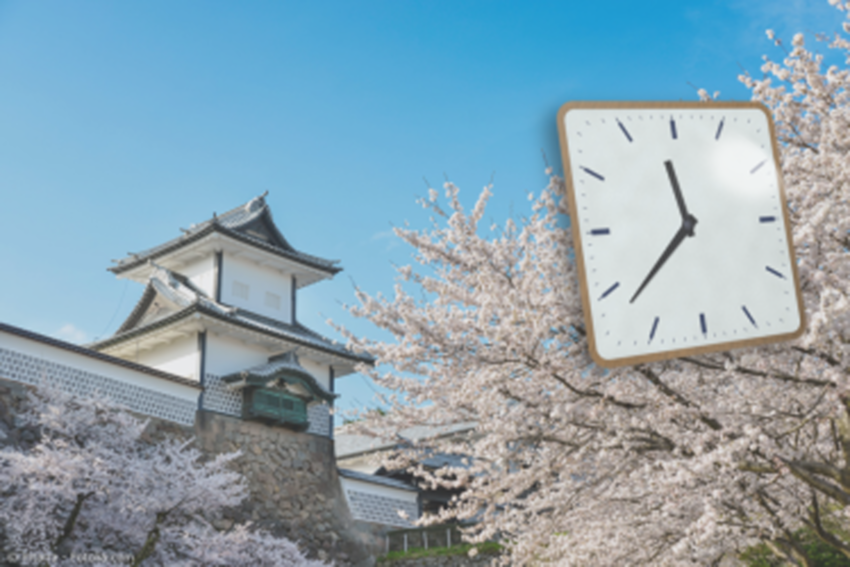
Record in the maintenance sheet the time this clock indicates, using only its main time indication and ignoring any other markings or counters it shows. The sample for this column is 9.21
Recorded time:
11.38
